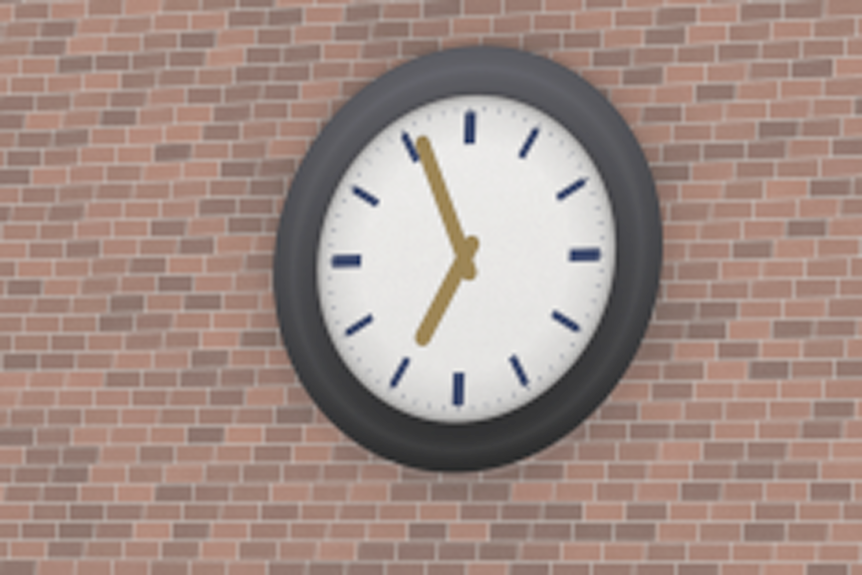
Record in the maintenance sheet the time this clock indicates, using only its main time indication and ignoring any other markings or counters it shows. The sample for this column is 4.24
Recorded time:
6.56
